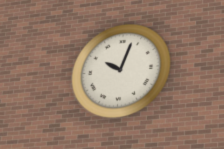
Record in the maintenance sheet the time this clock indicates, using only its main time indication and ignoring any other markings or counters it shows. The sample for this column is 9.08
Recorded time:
10.03
